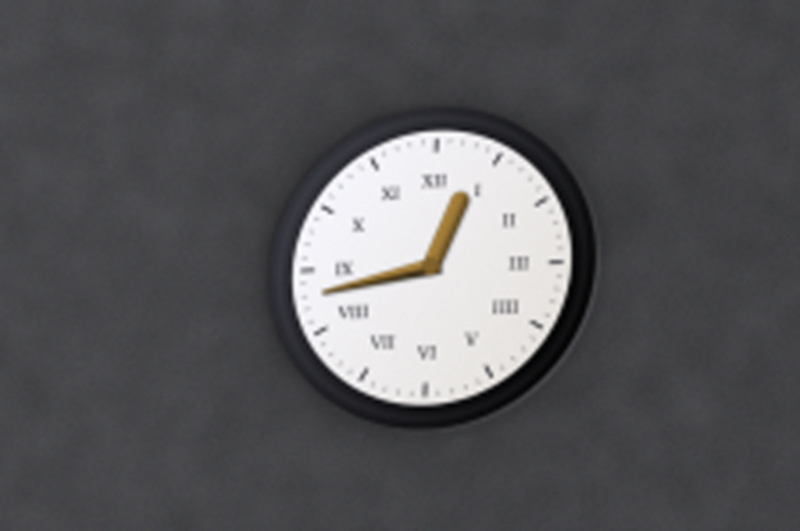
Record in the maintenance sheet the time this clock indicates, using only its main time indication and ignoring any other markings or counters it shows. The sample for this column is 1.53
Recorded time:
12.43
